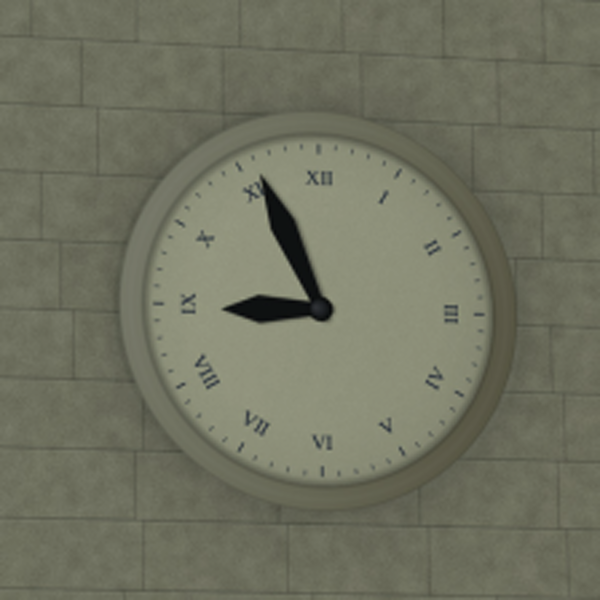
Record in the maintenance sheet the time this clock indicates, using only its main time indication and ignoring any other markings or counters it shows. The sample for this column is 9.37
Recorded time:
8.56
